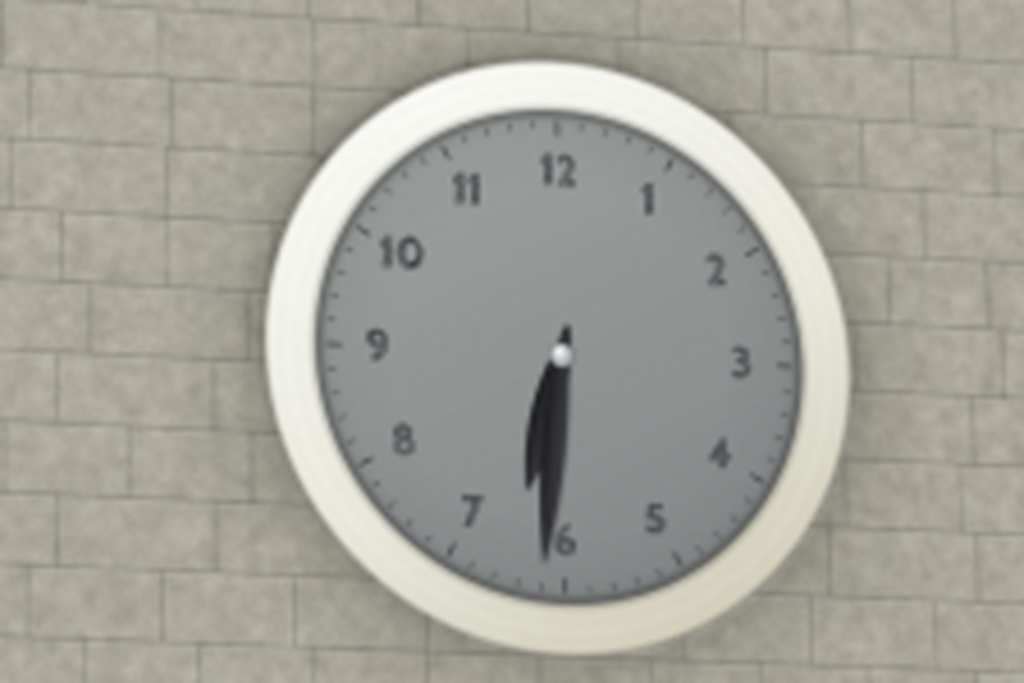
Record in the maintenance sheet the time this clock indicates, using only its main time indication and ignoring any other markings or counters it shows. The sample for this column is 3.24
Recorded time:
6.31
